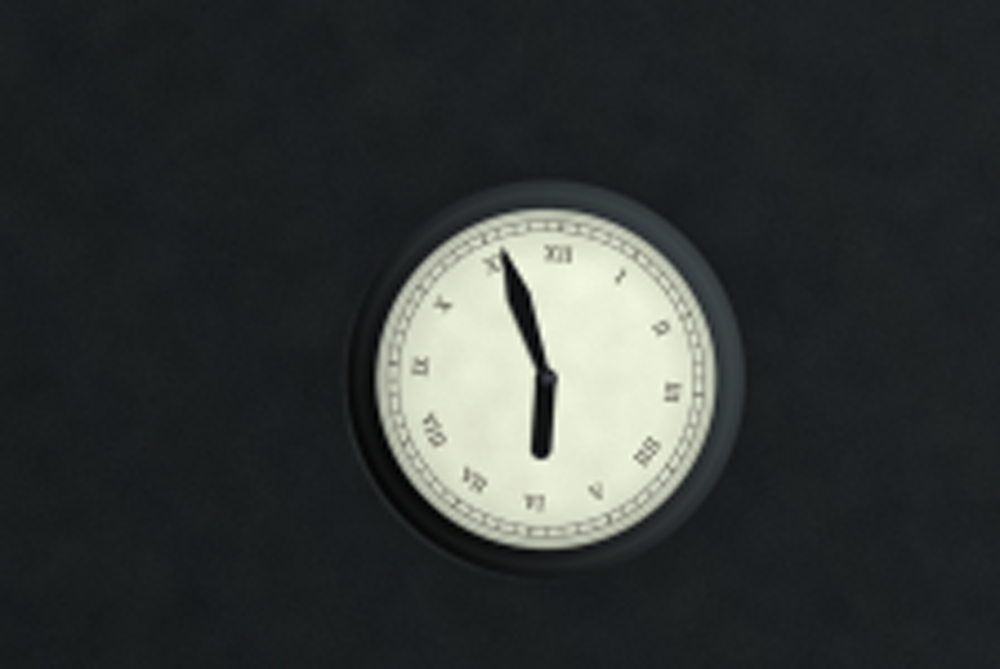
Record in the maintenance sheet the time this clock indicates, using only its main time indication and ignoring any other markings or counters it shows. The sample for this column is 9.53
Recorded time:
5.56
